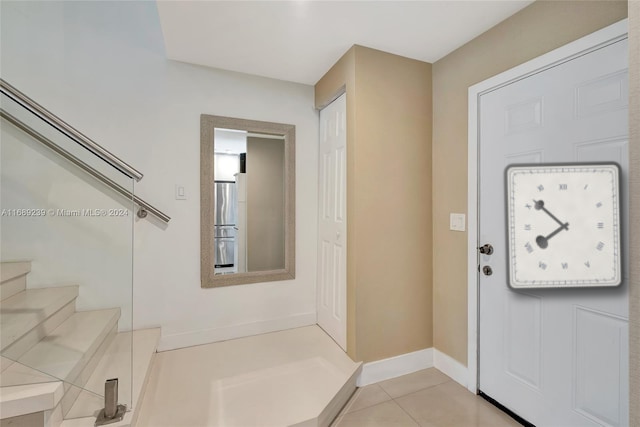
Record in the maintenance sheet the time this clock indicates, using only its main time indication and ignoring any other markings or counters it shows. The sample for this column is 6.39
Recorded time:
7.52
